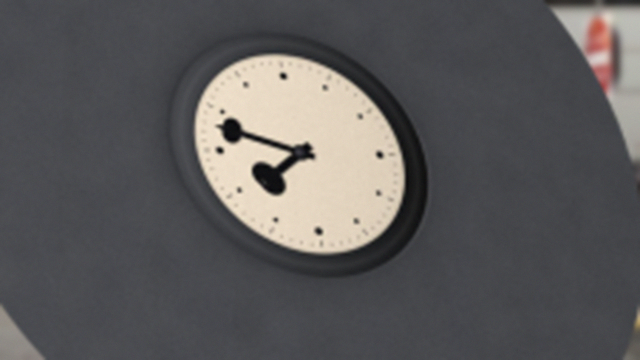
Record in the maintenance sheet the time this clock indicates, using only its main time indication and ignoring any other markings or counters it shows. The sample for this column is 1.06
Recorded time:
7.48
